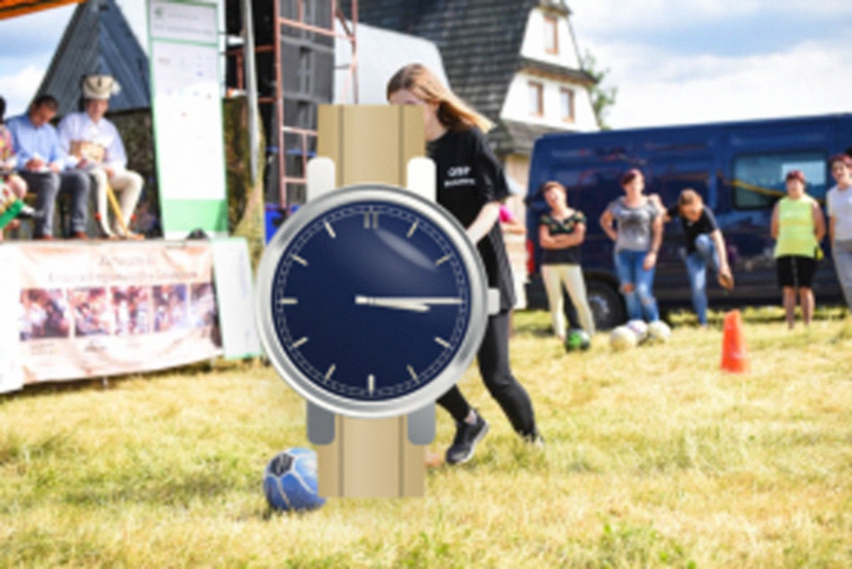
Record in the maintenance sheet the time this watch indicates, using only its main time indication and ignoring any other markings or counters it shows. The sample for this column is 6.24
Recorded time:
3.15
